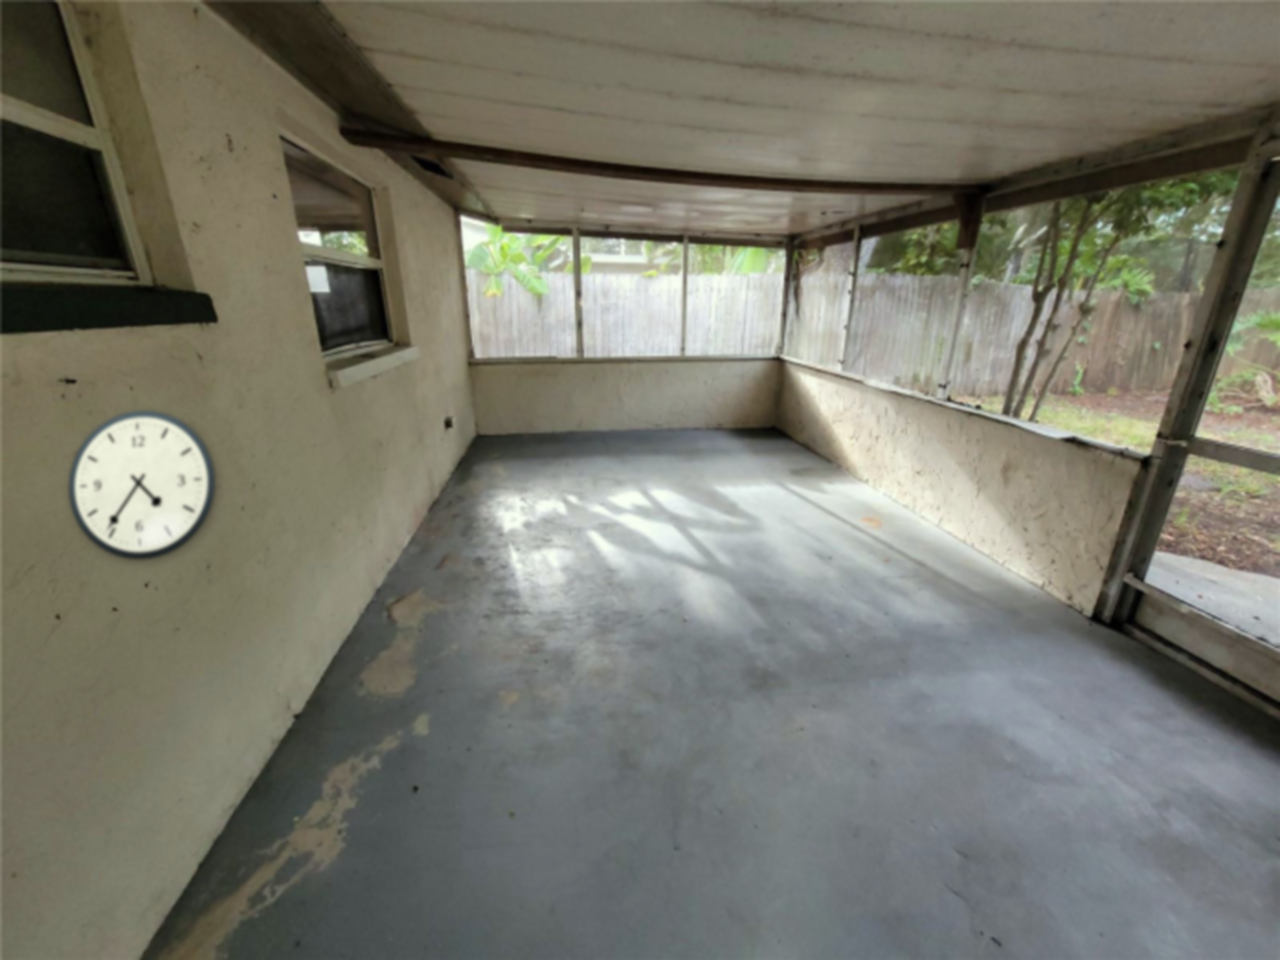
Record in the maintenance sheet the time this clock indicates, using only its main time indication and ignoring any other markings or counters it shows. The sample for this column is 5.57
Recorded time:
4.36
